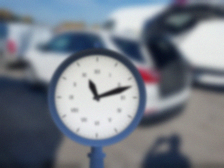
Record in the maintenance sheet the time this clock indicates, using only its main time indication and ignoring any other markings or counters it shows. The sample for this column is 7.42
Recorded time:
11.12
